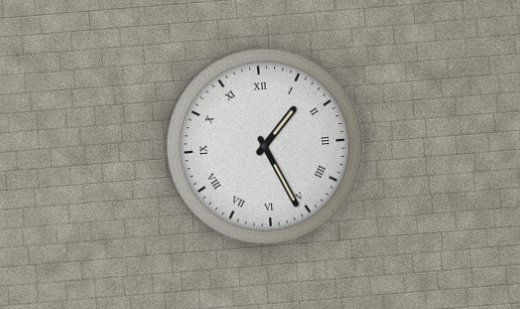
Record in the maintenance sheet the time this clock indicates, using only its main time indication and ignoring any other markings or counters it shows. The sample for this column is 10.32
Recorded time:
1.26
